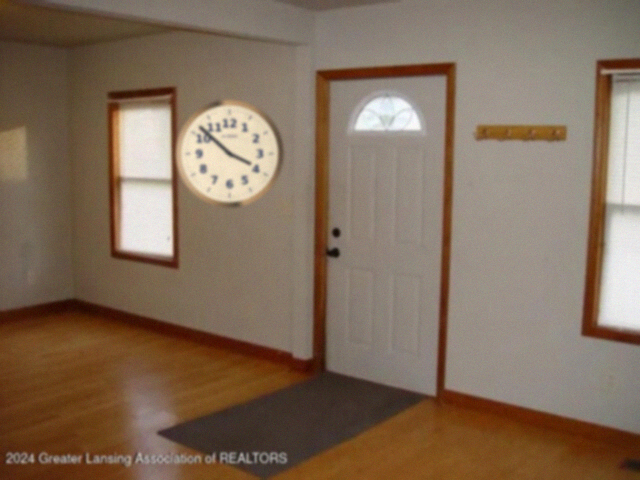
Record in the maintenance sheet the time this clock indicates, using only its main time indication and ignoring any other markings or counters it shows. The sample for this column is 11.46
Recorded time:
3.52
